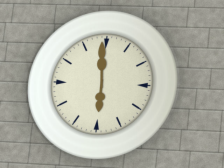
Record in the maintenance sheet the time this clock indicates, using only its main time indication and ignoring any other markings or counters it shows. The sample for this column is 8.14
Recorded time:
5.59
